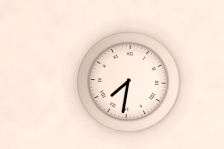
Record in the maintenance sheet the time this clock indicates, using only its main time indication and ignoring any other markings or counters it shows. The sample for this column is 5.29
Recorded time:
7.31
